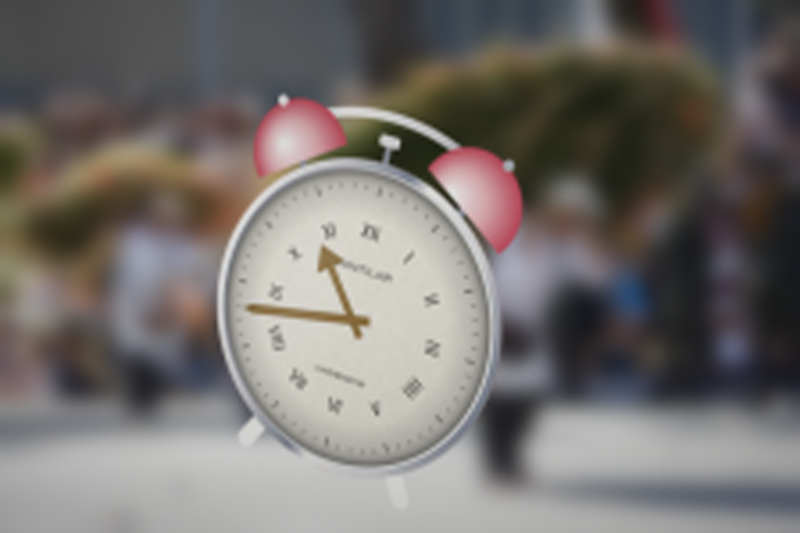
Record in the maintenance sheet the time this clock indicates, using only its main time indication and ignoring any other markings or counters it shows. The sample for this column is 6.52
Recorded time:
10.43
